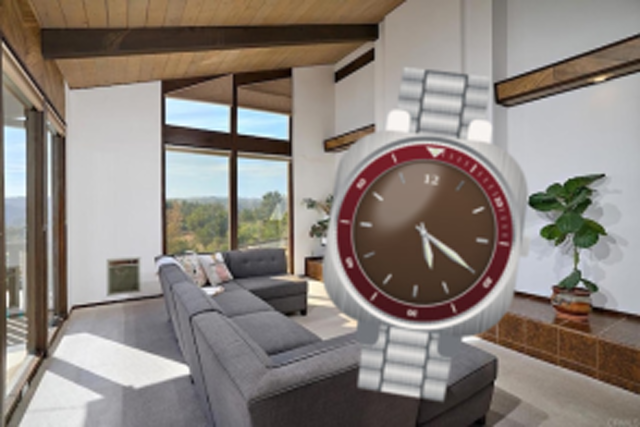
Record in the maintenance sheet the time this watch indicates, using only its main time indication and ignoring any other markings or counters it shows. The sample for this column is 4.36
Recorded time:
5.20
